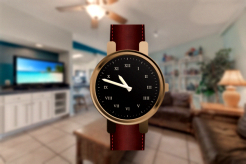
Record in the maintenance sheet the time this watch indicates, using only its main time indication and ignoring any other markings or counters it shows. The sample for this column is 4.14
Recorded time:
10.48
